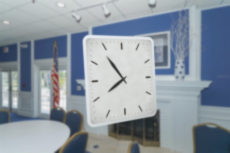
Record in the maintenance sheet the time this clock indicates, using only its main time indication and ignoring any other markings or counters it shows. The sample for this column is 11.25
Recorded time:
7.54
